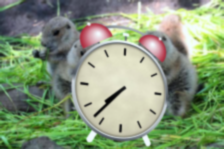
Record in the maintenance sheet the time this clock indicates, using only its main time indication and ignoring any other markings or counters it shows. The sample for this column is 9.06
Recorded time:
7.37
